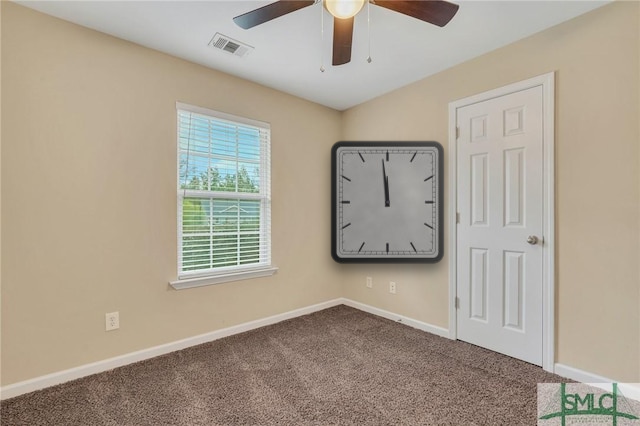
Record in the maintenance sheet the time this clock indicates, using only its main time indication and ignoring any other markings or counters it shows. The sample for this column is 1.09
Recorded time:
11.59
